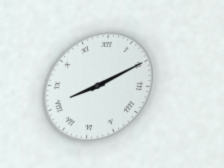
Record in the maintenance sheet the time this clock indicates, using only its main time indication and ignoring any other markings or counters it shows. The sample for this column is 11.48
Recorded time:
8.10
